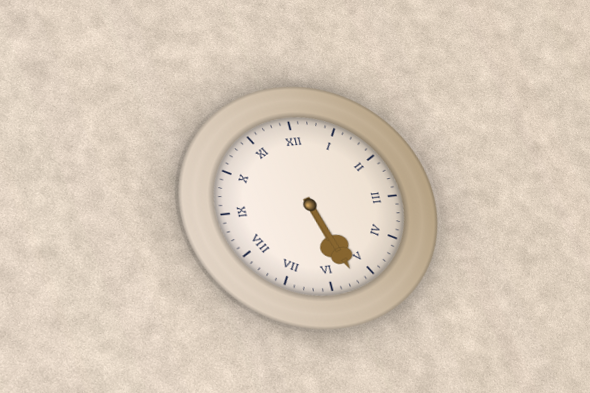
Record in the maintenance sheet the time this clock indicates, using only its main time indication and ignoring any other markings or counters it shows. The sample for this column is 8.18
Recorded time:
5.27
